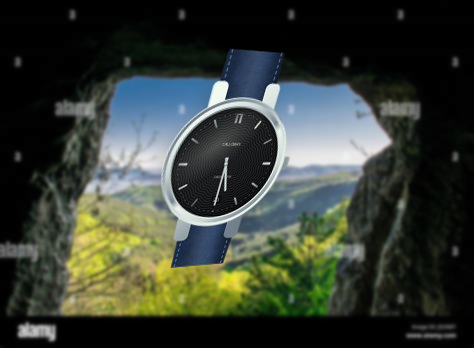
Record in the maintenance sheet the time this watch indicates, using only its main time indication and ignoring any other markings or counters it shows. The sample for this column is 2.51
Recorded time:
5.30
